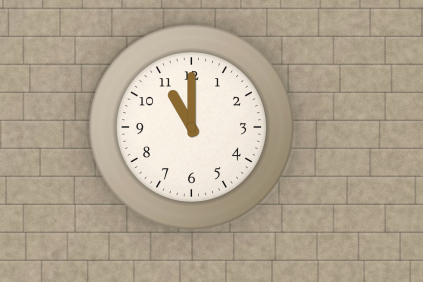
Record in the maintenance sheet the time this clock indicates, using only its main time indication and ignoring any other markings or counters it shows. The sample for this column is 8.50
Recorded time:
11.00
